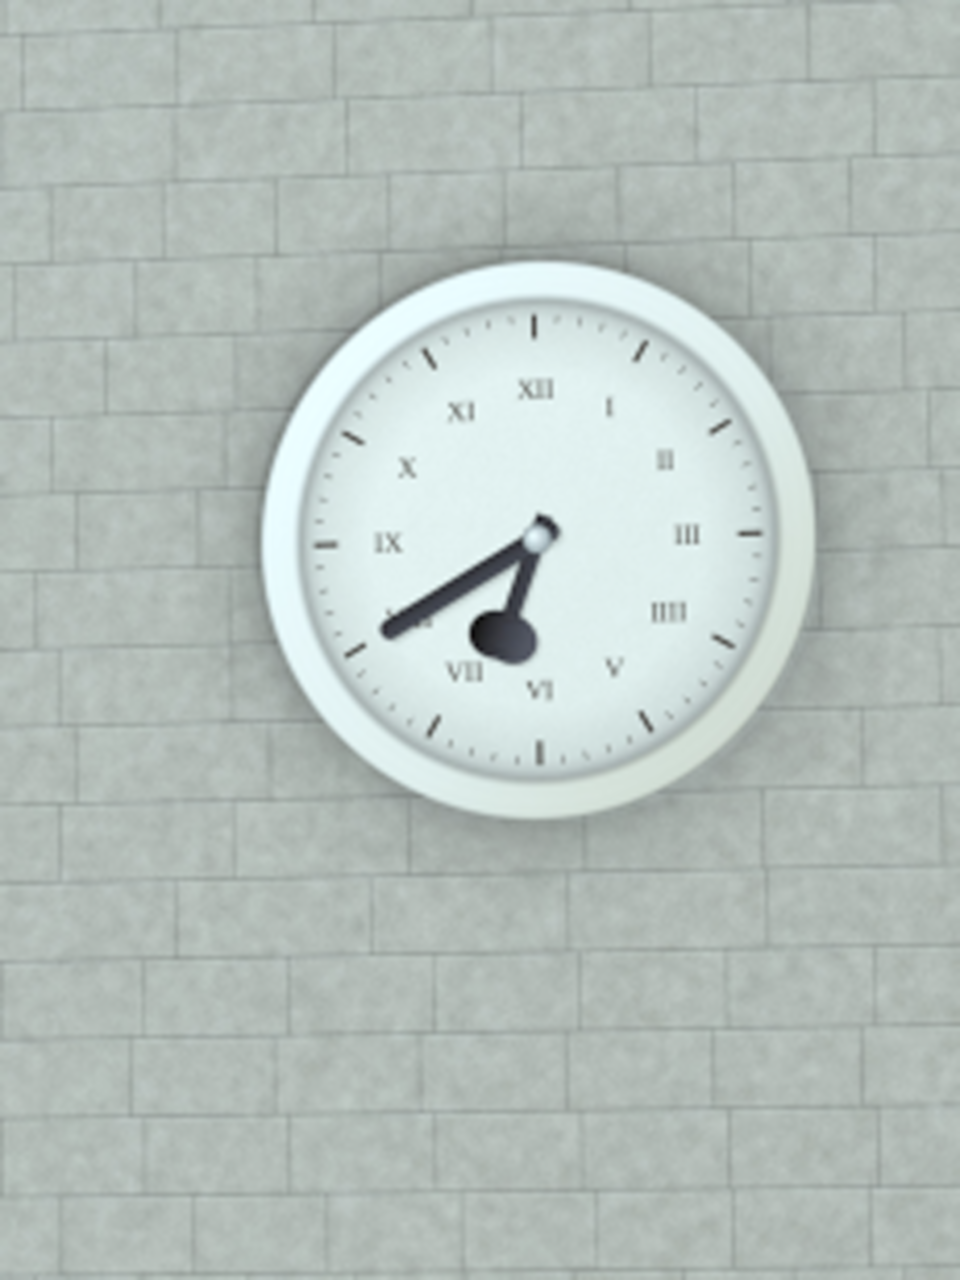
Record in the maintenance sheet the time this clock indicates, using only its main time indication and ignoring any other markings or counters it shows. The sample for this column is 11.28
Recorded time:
6.40
